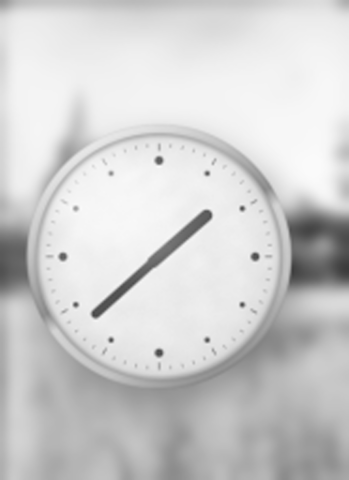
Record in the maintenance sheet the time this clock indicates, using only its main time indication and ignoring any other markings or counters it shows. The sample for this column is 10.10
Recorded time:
1.38
